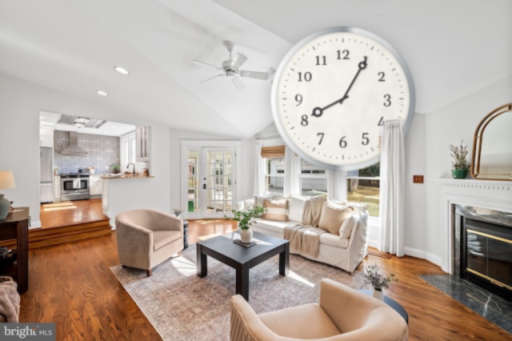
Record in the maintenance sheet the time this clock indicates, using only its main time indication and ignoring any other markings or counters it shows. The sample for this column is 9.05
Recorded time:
8.05
